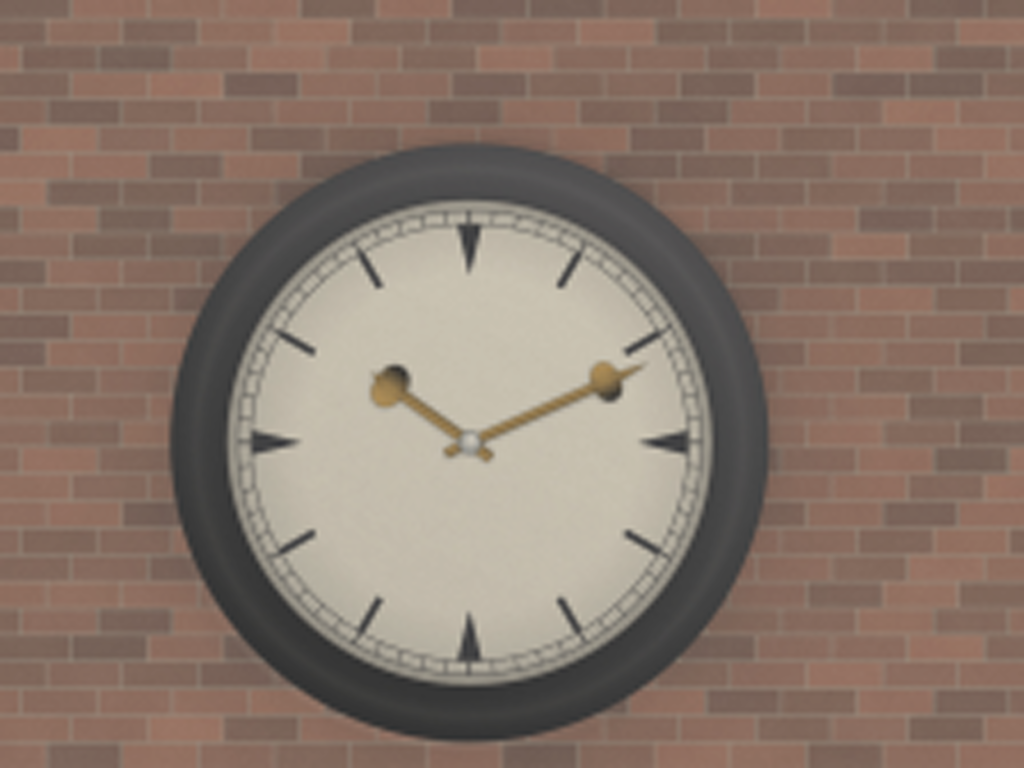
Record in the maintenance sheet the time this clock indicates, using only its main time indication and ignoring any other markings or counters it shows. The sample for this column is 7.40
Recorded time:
10.11
